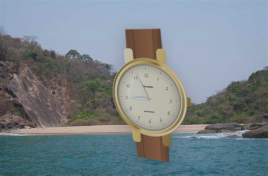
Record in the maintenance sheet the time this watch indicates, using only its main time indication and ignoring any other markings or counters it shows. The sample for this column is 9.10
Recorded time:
8.56
